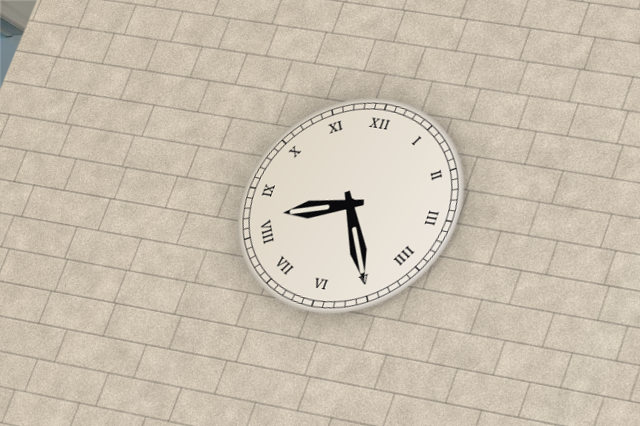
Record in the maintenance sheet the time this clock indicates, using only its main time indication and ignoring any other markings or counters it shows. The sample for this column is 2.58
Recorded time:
8.25
